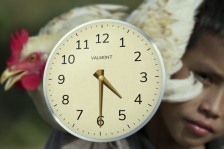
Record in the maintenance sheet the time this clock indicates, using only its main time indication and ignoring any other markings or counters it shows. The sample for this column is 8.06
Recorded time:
4.30
